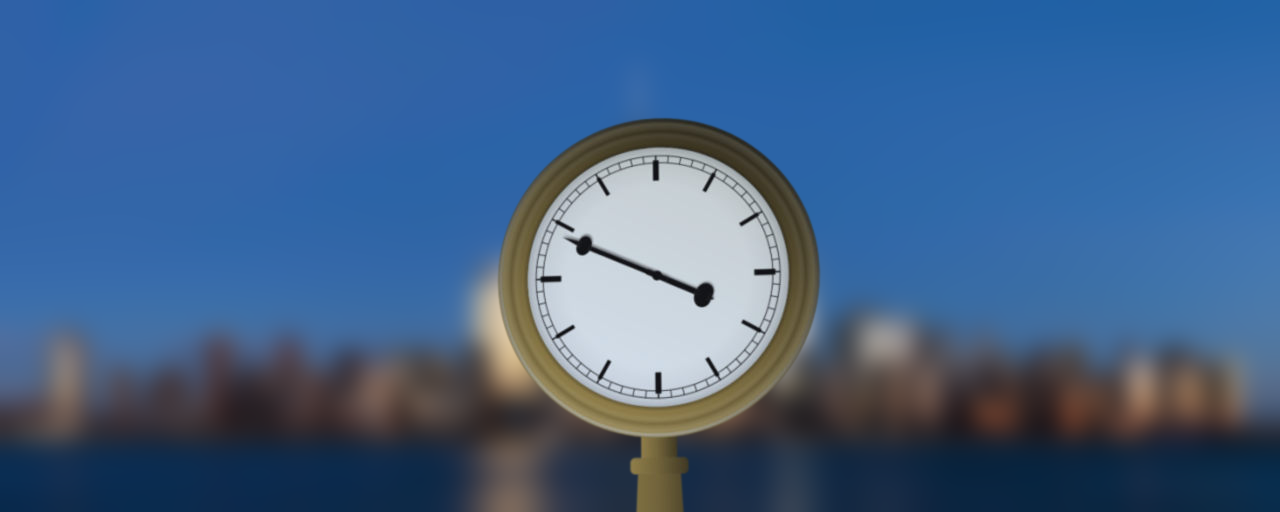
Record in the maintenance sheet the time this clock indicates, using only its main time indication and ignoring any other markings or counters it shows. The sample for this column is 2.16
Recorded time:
3.49
